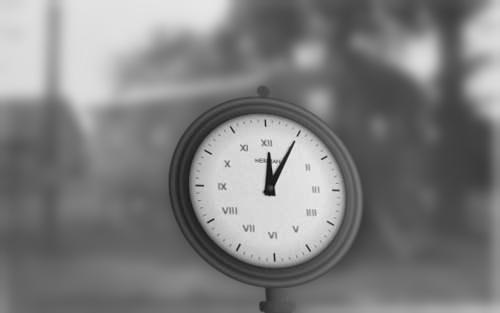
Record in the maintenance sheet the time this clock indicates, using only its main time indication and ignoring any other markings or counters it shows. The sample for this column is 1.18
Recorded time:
12.05
